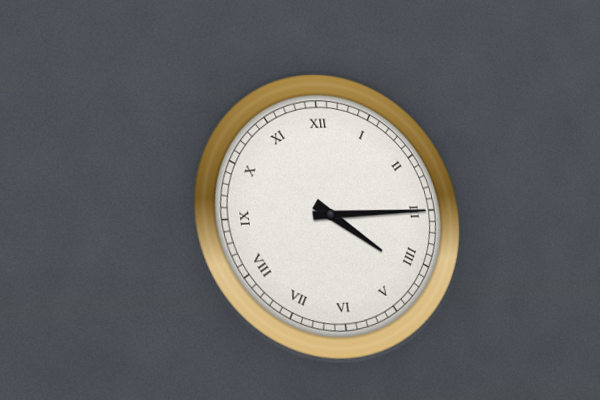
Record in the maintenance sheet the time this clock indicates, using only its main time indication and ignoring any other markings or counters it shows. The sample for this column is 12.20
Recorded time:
4.15
